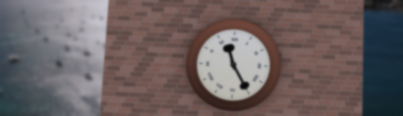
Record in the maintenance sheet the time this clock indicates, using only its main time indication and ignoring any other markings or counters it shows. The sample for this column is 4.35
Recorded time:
11.25
